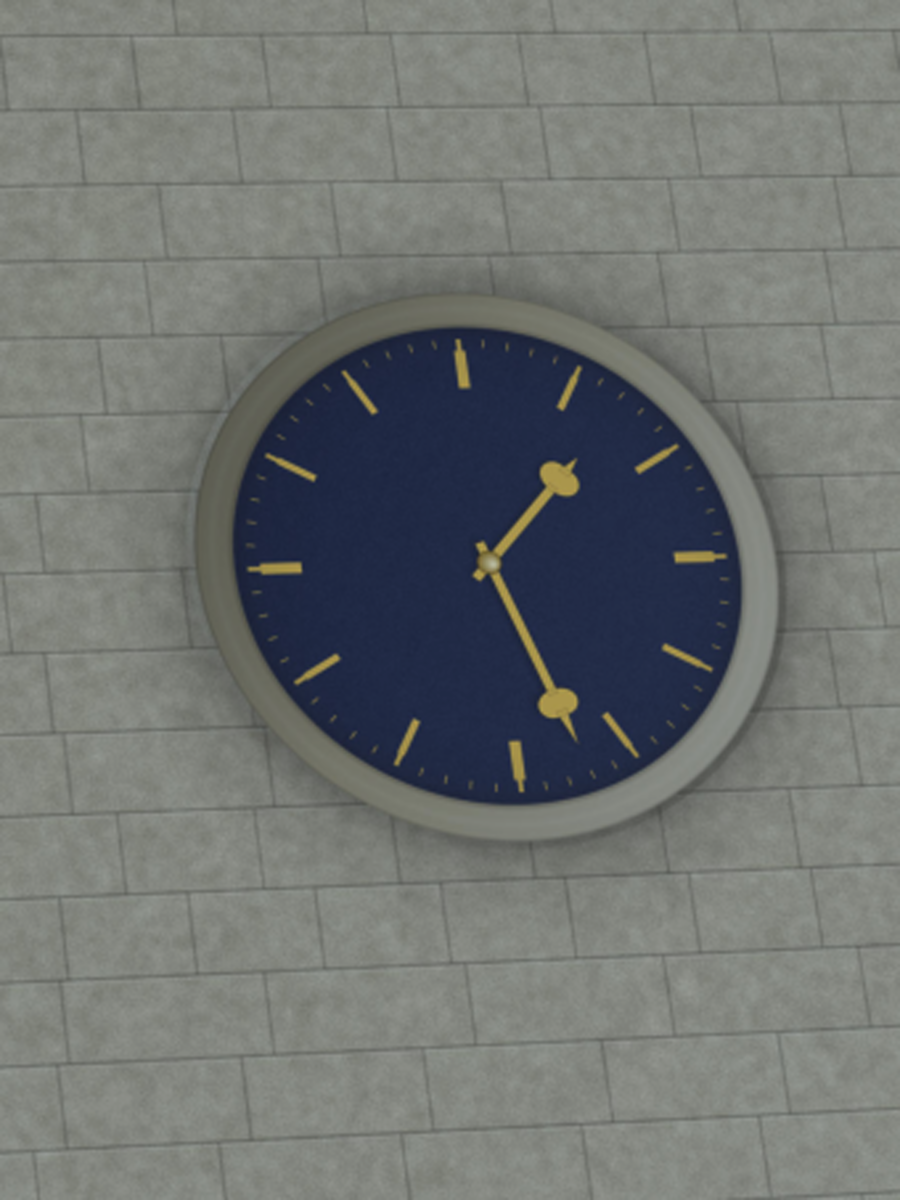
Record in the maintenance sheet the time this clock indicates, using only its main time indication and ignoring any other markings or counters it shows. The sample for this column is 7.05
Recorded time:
1.27
